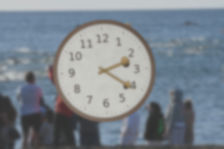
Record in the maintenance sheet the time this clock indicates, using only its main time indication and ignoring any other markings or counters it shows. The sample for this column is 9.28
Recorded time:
2.21
